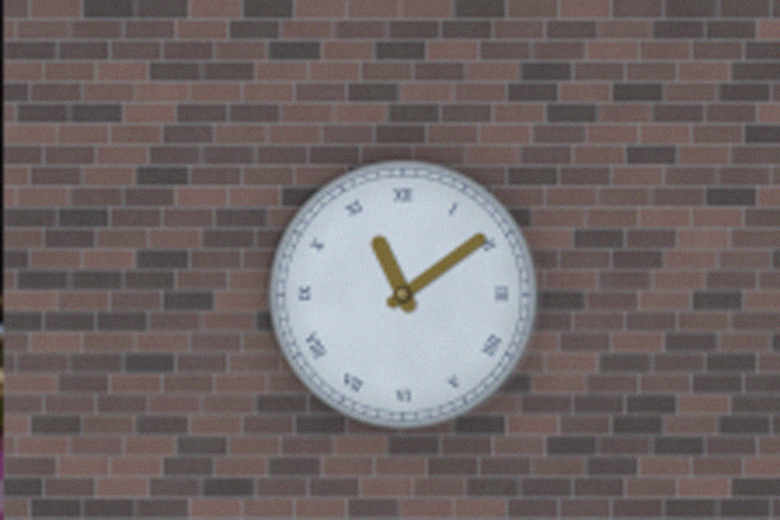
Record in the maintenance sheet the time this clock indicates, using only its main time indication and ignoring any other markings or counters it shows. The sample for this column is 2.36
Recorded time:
11.09
